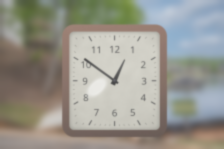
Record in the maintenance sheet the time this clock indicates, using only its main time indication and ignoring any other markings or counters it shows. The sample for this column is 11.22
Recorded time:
12.51
